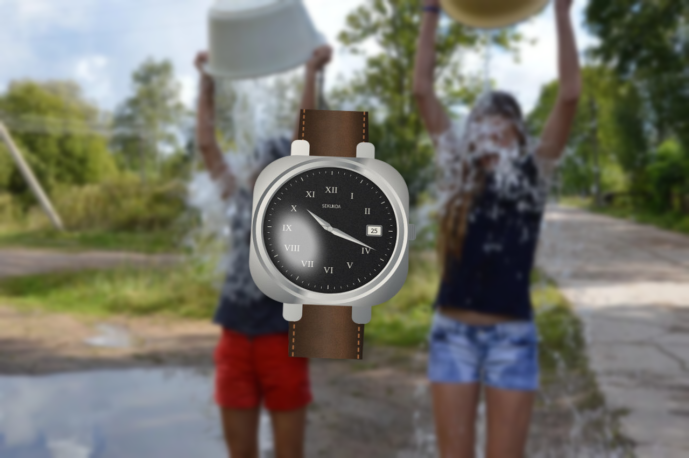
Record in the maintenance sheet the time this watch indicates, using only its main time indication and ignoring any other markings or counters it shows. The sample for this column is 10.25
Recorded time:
10.19
